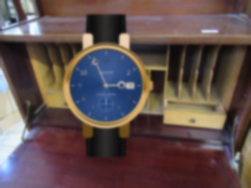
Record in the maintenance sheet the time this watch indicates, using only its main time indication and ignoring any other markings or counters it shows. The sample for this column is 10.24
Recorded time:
2.56
